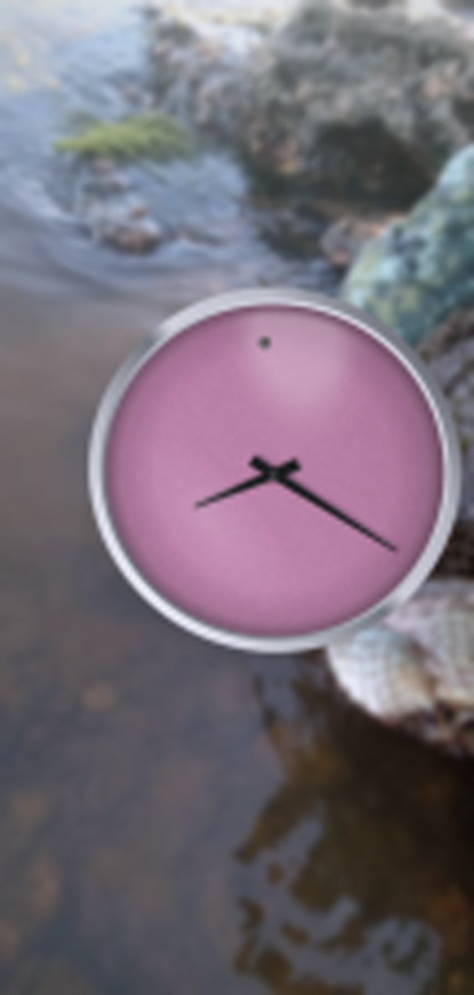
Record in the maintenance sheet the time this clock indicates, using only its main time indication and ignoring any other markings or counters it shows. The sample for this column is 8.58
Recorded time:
8.21
